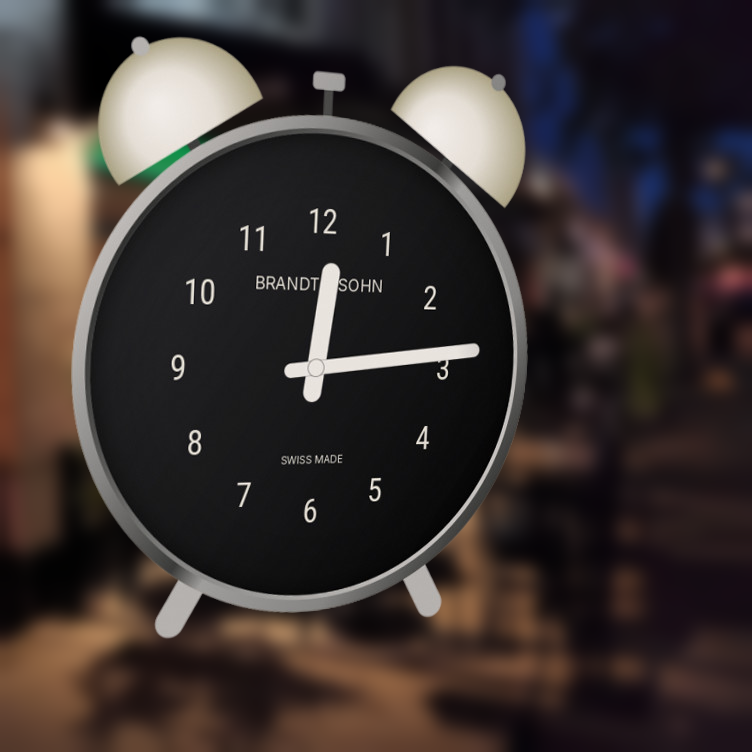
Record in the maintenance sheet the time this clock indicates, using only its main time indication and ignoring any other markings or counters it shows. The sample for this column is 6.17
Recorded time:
12.14
